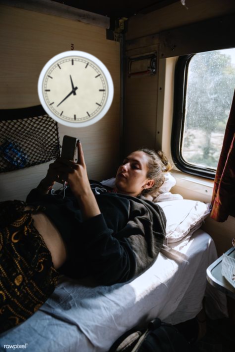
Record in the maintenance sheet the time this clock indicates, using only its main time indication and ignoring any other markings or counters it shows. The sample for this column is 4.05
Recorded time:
11.38
